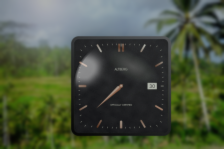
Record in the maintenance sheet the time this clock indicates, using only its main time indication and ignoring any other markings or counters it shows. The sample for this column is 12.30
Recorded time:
7.38
